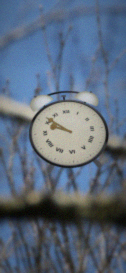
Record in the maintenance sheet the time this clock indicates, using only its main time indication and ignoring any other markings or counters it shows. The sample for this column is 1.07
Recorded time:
9.52
